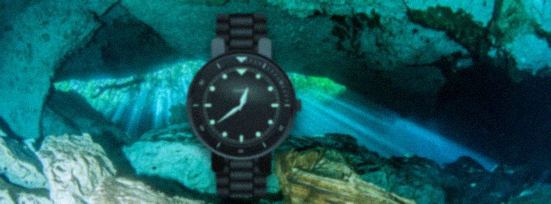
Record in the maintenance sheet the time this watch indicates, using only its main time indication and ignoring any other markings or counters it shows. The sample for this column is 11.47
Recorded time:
12.39
